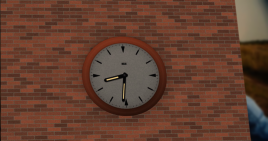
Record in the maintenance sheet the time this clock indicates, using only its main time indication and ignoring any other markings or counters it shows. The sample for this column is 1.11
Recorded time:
8.31
